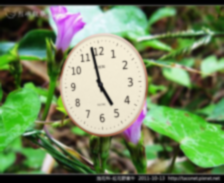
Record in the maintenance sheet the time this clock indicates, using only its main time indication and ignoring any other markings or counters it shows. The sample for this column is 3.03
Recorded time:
4.58
